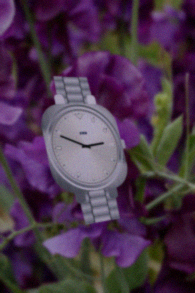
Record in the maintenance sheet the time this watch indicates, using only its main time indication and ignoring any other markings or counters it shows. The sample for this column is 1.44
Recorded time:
2.49
